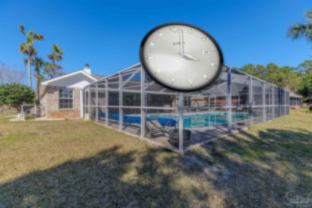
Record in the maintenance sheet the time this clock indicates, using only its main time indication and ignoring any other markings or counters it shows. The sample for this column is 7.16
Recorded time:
4.02
